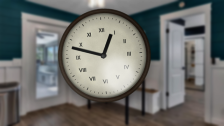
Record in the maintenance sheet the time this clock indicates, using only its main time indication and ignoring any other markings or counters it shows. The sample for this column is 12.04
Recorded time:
12.48
